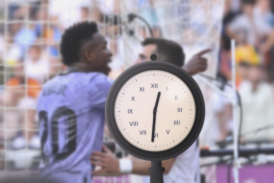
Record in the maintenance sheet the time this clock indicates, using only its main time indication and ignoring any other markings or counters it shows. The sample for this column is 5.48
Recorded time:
12.31
